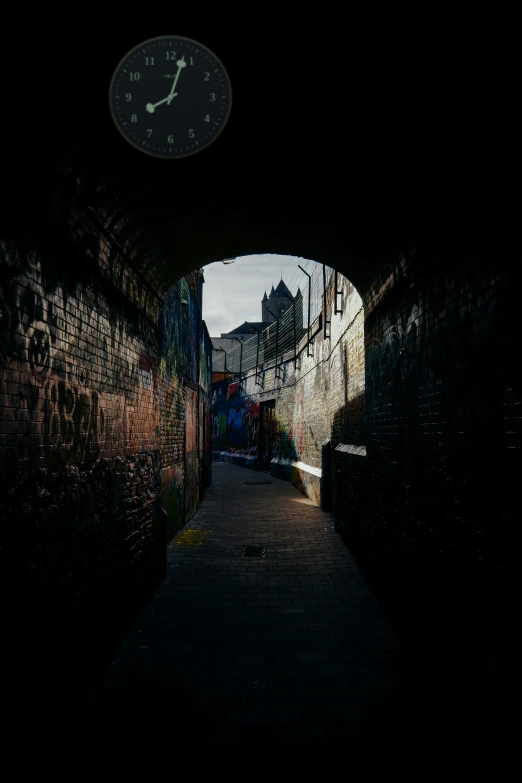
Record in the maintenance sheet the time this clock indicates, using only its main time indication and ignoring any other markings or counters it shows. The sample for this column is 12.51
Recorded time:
8.03
